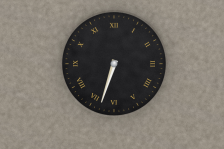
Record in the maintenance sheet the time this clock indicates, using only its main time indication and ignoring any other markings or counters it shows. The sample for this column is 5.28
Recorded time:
6.33
